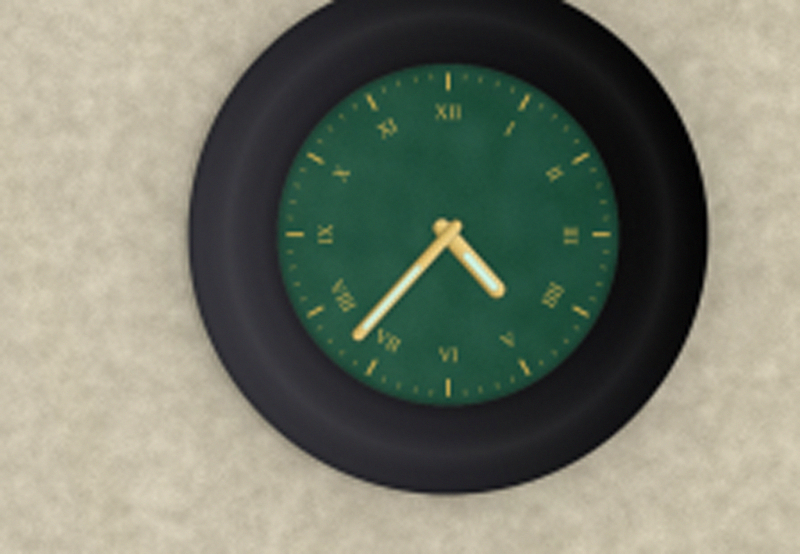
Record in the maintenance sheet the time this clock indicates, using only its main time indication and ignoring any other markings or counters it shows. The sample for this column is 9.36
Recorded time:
4.37
